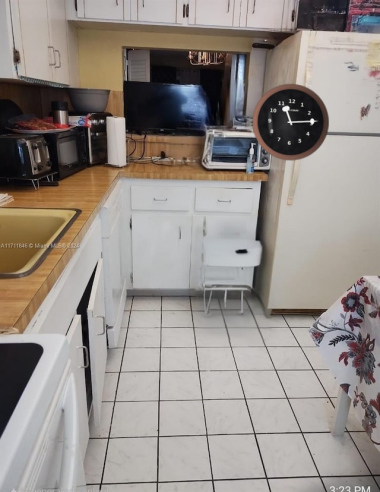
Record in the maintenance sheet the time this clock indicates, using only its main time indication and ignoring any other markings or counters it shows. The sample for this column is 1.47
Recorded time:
11.14
